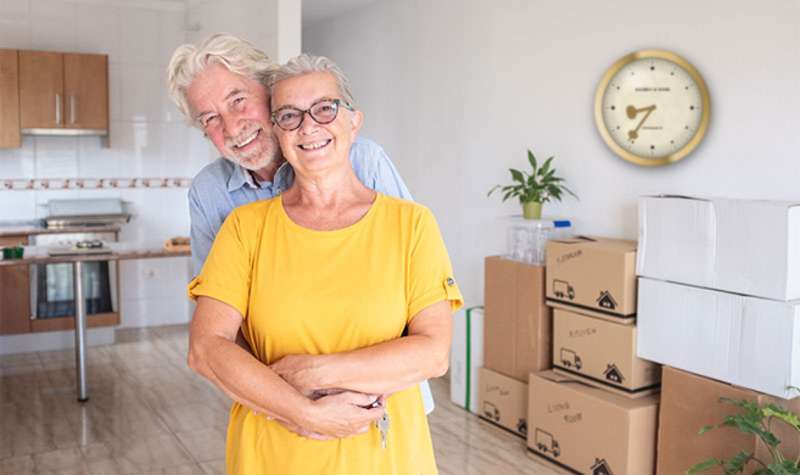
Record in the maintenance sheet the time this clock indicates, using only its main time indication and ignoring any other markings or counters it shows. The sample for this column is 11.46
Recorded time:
8.36
